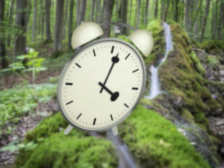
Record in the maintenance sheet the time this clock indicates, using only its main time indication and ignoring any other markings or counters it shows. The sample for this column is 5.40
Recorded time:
4.02
